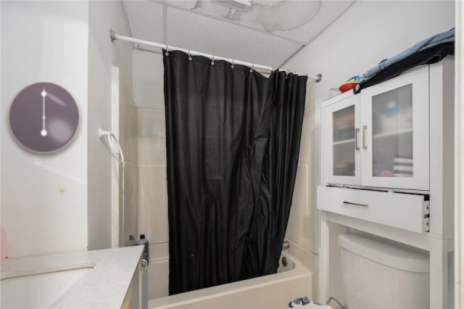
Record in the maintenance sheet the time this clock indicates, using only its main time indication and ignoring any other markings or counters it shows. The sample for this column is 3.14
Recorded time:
6.00
